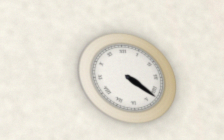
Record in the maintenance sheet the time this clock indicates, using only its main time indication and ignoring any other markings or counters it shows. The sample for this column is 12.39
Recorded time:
4.22
